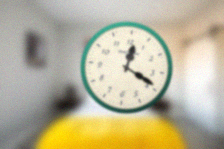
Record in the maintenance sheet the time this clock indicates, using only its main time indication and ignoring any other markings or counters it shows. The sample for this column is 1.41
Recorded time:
12.19
